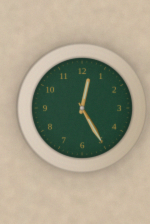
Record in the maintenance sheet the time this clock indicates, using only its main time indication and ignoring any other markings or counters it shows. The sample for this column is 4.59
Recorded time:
12.25
